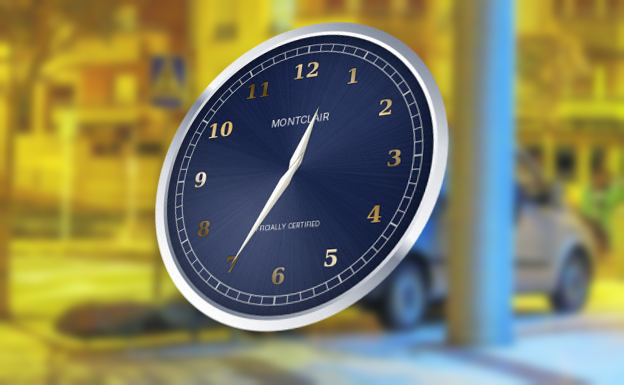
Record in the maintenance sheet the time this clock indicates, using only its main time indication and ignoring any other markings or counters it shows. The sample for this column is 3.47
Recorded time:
12.35
